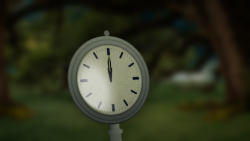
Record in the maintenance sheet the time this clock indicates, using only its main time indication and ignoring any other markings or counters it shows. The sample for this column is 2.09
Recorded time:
12.00
